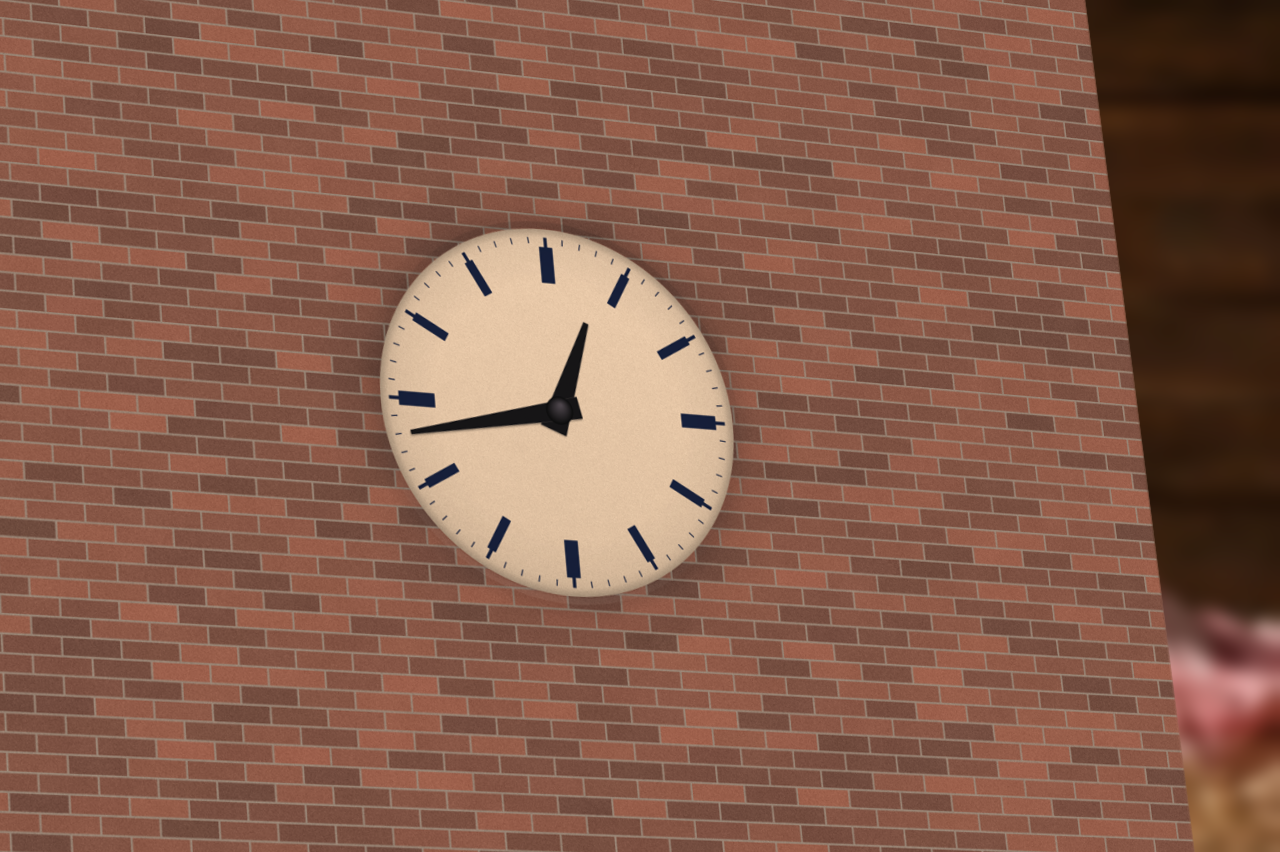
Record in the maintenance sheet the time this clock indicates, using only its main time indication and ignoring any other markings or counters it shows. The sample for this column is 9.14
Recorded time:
12.43
